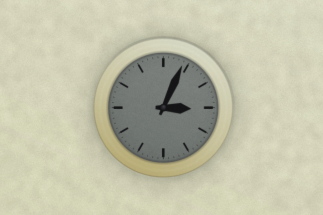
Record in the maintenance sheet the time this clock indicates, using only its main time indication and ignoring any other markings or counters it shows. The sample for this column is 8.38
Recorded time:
3.04
